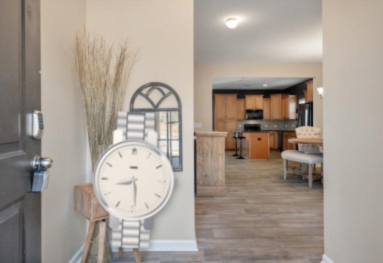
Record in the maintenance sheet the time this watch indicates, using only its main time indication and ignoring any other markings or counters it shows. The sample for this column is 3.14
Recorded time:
8.29
